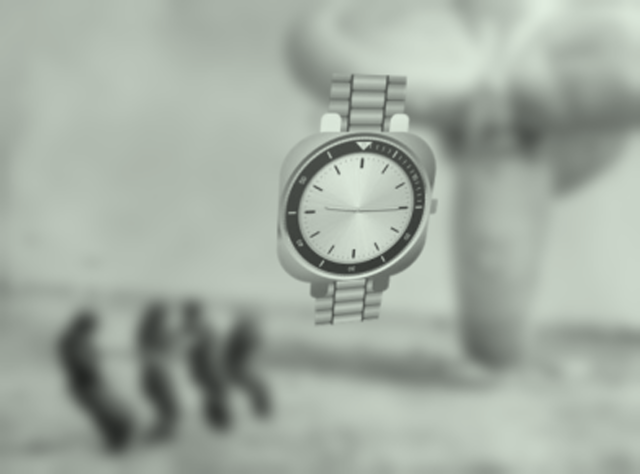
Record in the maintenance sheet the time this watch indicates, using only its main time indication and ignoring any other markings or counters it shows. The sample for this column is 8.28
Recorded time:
9.15
